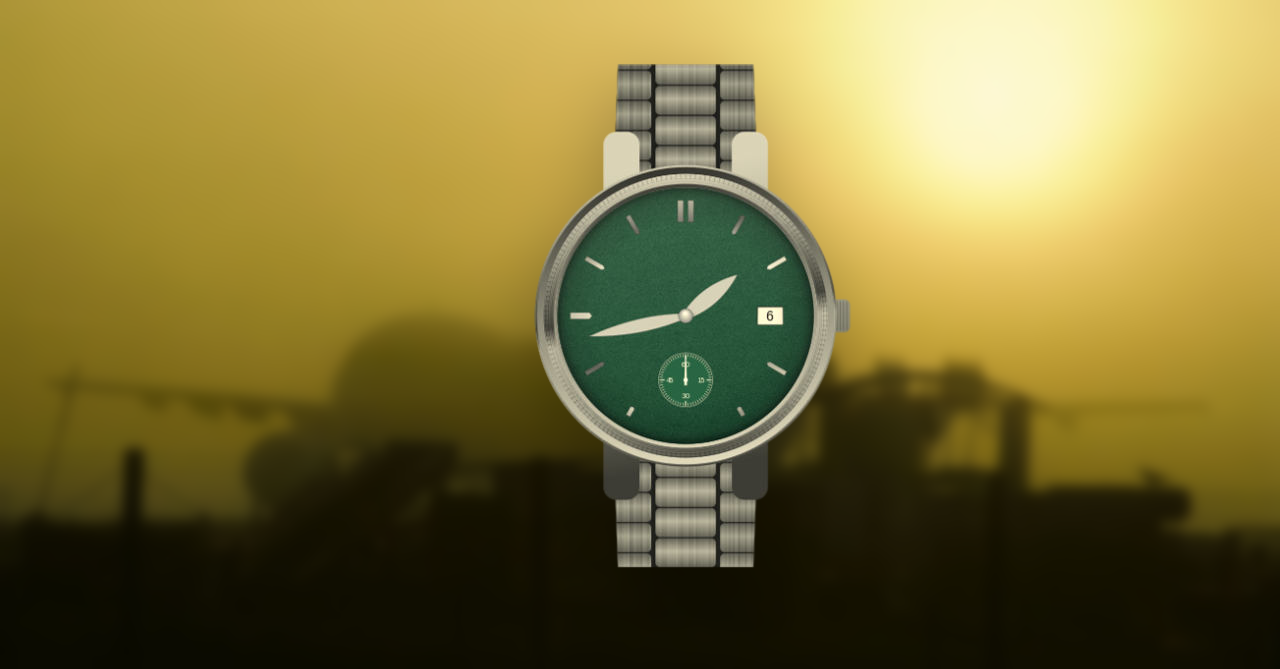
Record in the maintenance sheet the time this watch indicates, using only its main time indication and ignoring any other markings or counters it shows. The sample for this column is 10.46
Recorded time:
1.43
